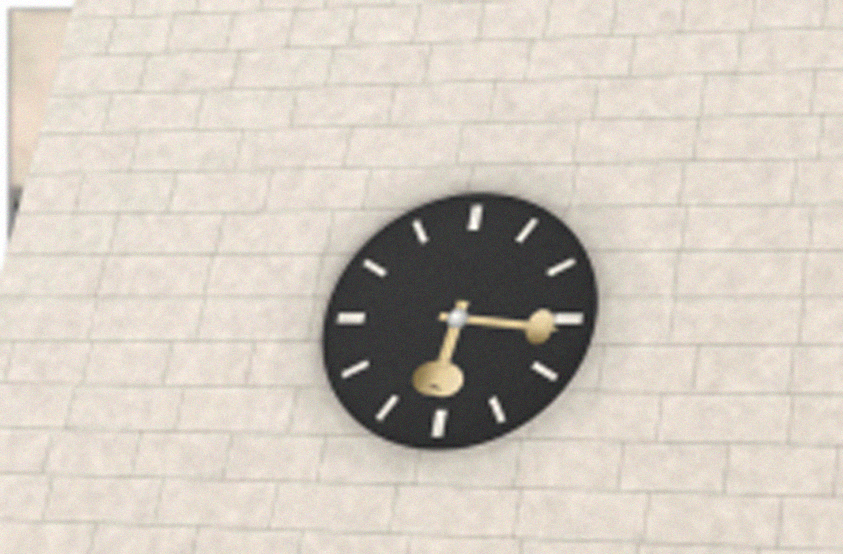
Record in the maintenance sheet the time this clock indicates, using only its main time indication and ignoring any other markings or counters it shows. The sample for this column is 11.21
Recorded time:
6.16
